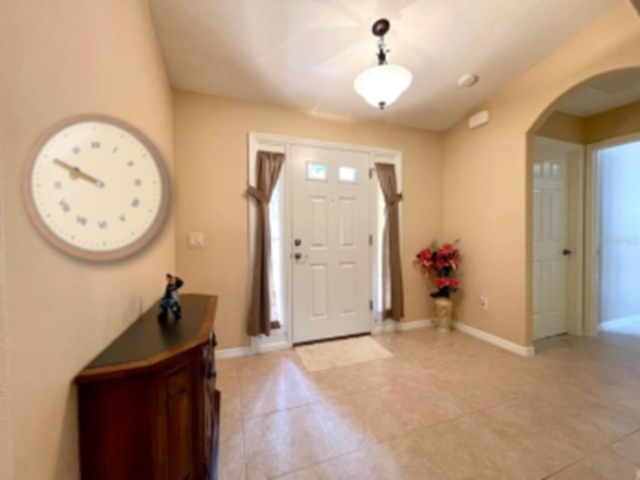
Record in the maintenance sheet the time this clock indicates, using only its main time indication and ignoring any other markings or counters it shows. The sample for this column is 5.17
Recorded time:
9.50
